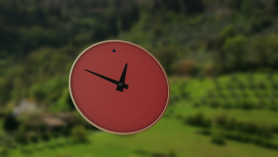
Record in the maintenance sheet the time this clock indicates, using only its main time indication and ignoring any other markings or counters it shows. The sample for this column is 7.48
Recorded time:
12.50
